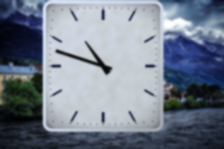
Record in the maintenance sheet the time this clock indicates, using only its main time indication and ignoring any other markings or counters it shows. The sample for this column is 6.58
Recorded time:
10.48
